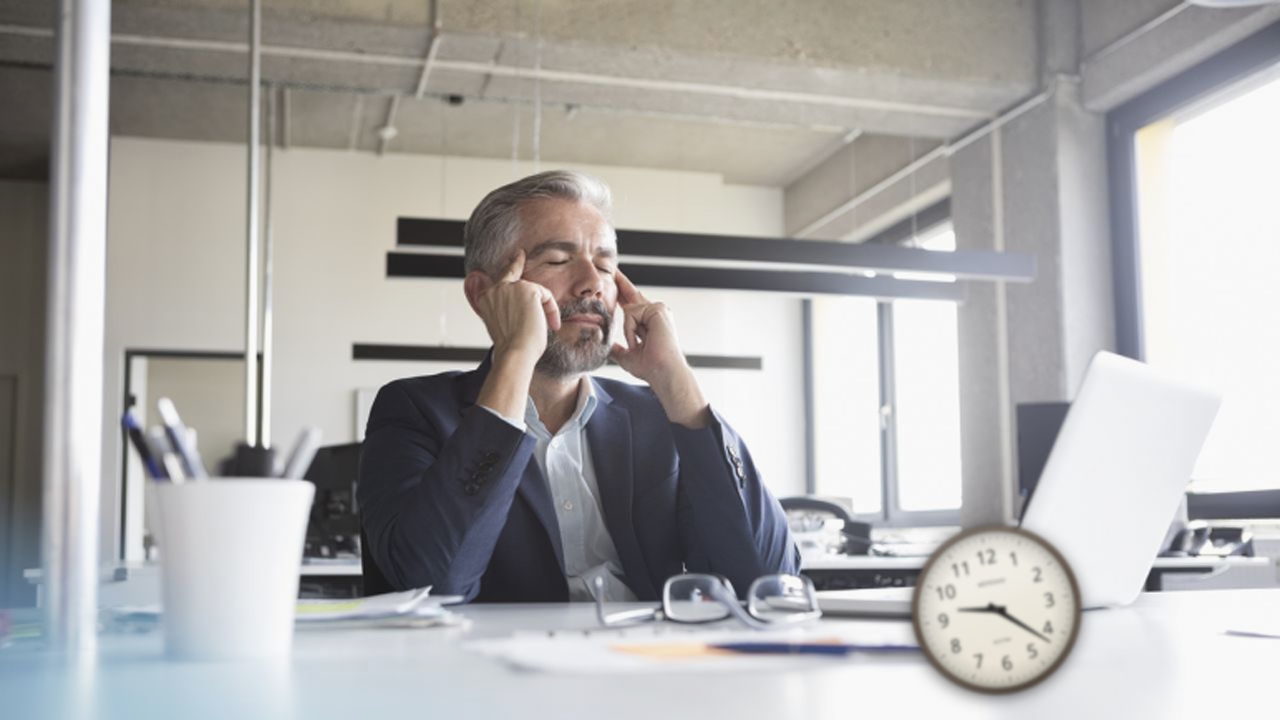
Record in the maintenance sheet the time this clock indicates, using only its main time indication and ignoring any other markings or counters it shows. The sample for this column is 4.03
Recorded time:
9.22
